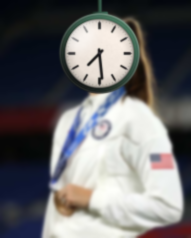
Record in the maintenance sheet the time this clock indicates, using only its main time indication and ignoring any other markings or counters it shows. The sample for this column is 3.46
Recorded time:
7.29
